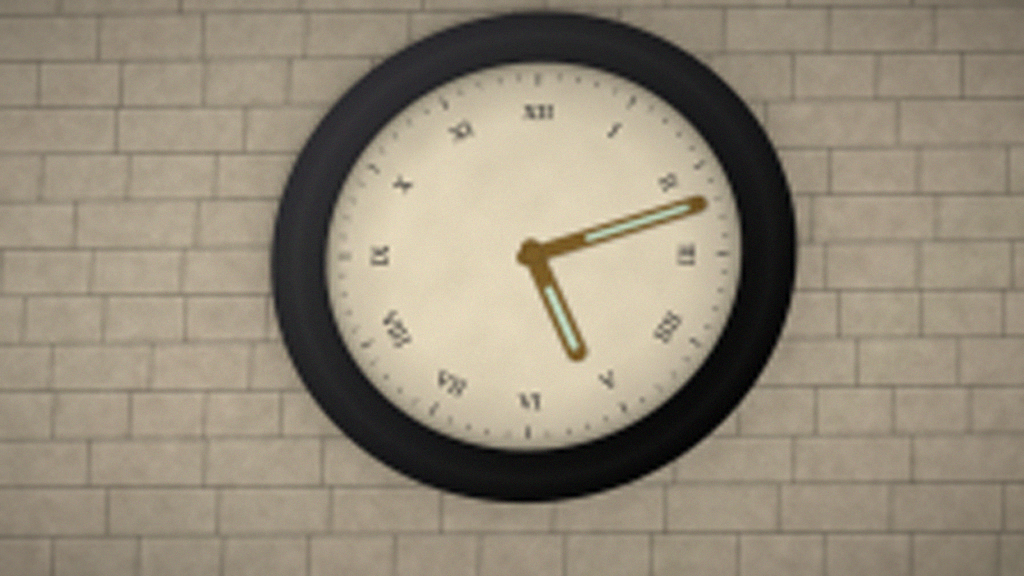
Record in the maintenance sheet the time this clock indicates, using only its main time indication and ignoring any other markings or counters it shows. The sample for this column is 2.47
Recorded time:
5.12
